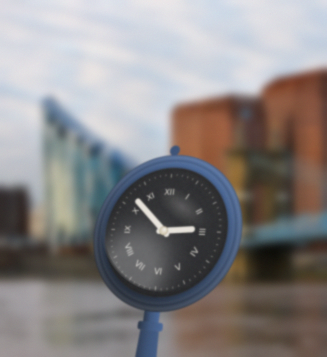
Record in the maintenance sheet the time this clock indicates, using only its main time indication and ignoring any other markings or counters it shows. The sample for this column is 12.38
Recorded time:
2.52
